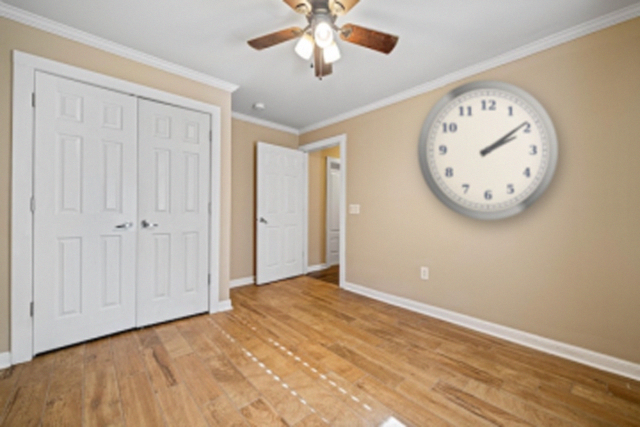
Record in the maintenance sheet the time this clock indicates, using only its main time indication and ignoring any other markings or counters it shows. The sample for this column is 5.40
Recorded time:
2.09
